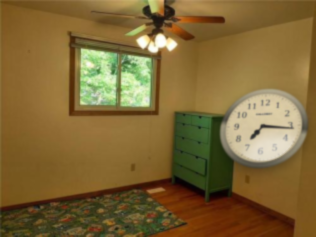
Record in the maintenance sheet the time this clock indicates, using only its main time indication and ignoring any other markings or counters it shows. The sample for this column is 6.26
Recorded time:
7.16
